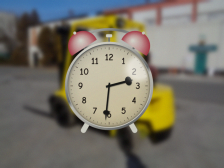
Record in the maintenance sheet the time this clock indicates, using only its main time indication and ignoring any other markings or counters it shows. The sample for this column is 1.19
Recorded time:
2.31
